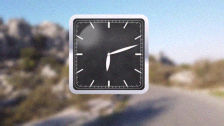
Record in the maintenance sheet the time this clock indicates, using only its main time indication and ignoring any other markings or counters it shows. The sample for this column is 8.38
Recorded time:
6.12
